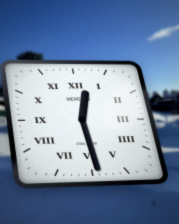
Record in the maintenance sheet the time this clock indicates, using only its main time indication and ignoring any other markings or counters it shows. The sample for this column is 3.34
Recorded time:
12.29
